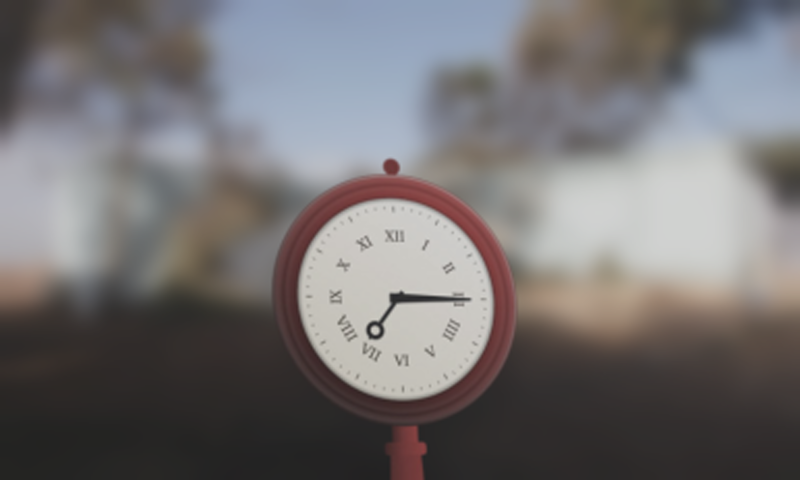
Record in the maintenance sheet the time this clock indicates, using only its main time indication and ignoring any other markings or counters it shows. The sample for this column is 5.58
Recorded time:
7.15
